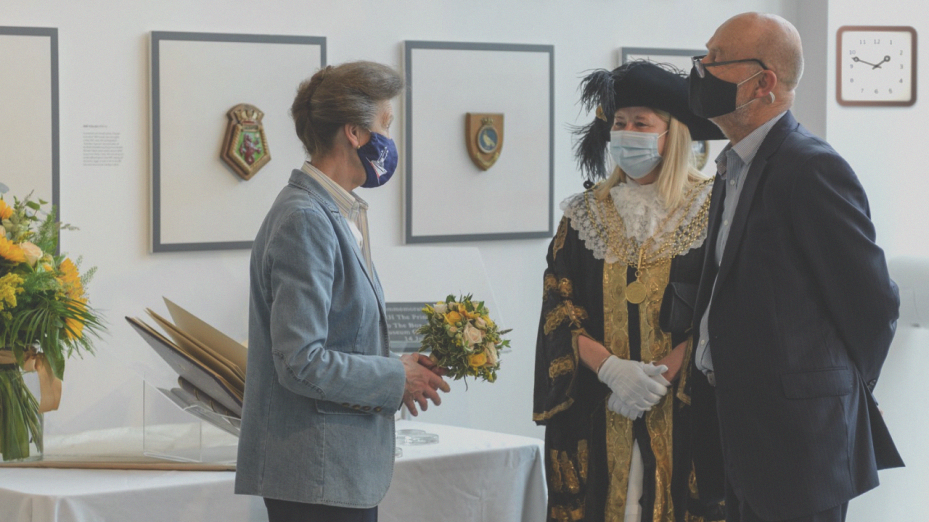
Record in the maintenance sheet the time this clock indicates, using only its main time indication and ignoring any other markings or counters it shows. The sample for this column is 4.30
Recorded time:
1.48
